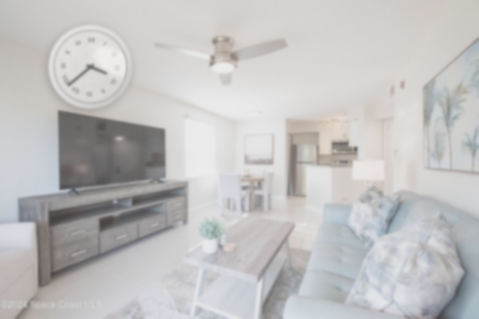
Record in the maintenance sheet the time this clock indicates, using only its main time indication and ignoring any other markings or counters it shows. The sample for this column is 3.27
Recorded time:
3.38
